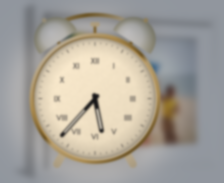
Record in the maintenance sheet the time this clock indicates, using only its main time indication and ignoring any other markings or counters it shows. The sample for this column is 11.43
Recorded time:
5.37
